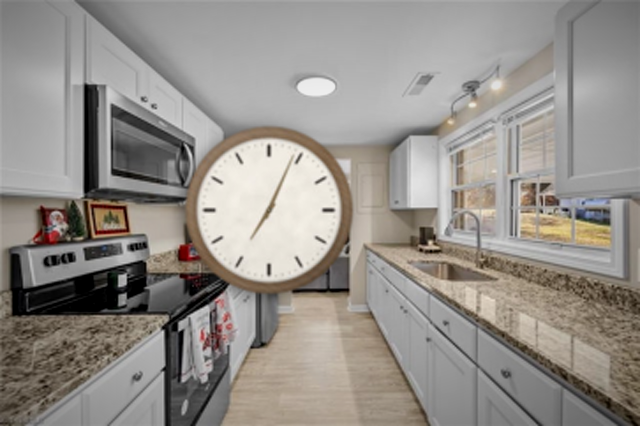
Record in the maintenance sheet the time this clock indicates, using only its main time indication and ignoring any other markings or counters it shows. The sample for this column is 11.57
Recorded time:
7.04
